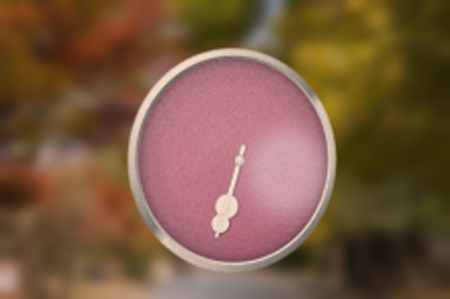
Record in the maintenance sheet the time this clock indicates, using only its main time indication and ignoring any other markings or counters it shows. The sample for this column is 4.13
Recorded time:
6.33
